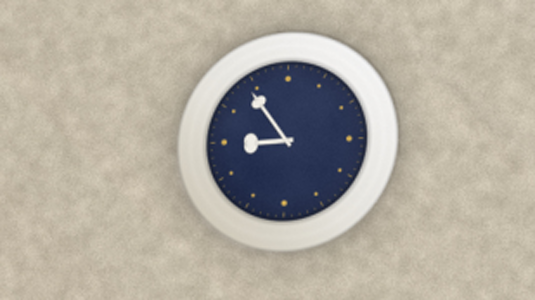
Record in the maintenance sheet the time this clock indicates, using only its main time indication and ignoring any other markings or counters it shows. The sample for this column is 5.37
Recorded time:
8.54
